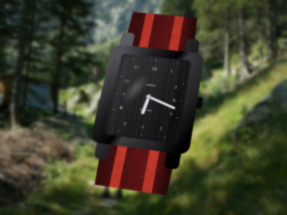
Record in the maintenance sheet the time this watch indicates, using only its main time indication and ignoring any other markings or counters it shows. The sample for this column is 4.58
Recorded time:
6.18
